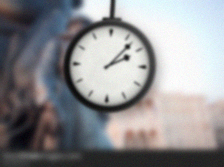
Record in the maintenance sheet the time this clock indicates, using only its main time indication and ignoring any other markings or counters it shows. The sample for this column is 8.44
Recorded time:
2.07
